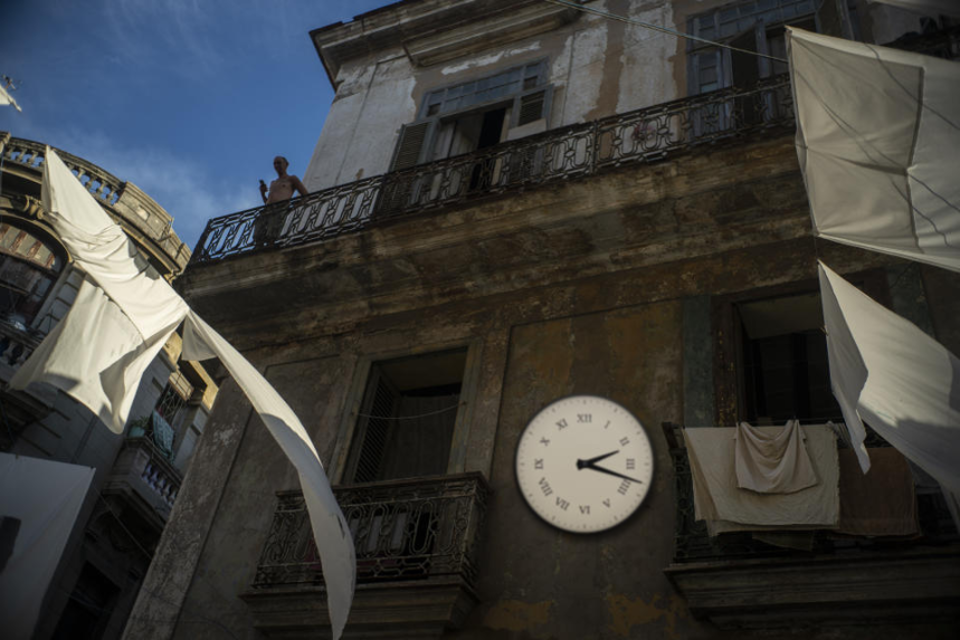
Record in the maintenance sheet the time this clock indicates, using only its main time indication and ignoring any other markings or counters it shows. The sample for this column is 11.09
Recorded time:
2.18
